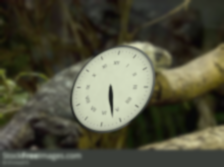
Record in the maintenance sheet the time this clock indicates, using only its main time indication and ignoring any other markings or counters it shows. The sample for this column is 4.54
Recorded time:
5.27
